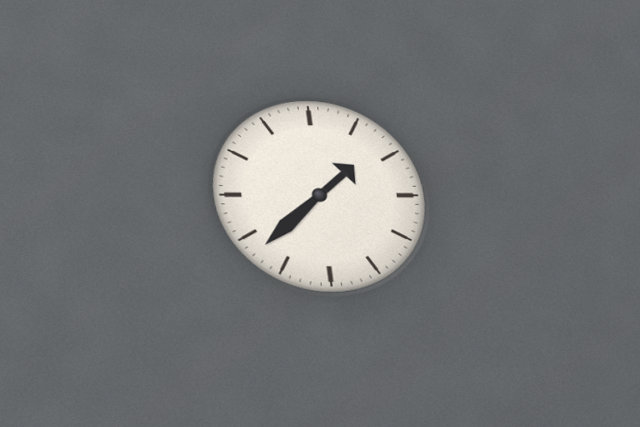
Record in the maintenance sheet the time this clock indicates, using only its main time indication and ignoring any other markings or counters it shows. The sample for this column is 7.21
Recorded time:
1.38
